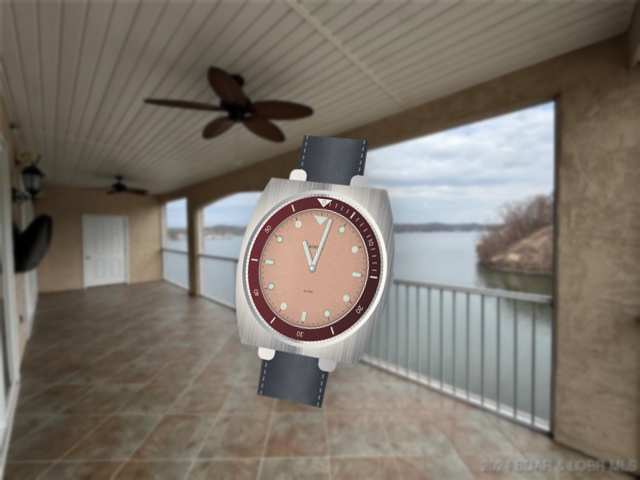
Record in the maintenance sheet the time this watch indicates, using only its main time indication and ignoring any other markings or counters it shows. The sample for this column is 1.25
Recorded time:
11.02
